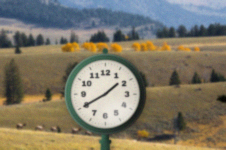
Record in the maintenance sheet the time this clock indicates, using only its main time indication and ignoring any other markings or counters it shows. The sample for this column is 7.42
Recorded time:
1.40
